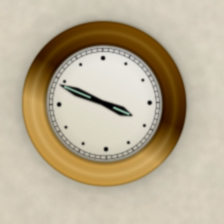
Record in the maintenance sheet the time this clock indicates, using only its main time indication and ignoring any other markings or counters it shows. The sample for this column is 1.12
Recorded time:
3.49
